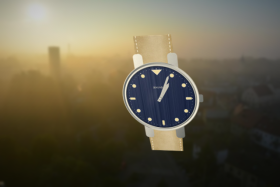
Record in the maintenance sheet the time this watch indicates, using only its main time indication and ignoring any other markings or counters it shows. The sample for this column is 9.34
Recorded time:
1.04
